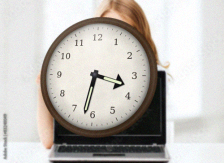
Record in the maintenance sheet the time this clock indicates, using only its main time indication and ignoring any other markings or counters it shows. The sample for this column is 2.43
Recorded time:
3.32
